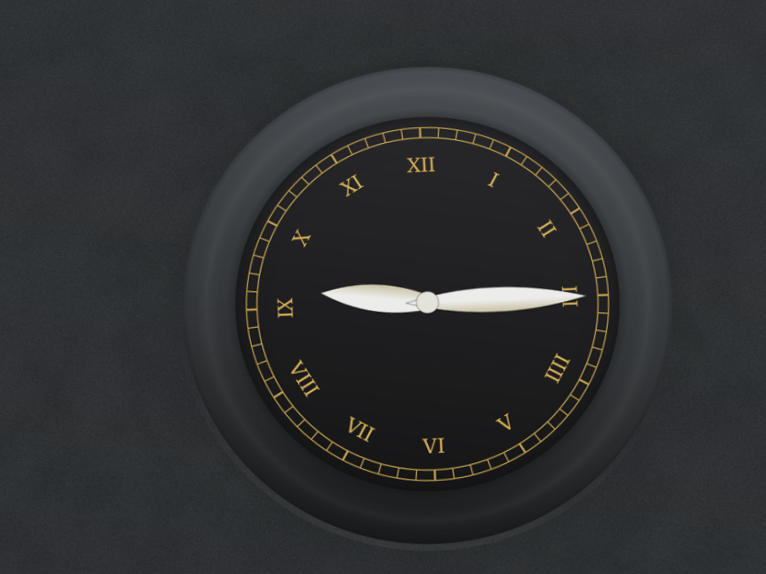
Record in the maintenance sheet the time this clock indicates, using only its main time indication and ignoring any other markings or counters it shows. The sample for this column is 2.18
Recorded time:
9.15
